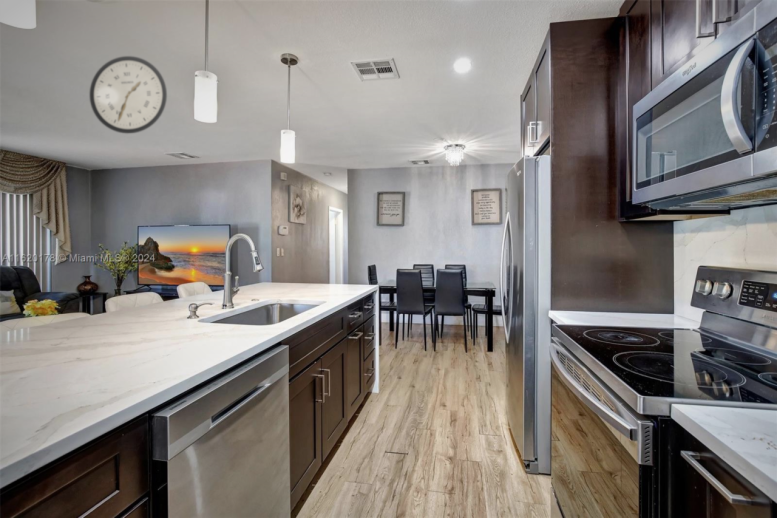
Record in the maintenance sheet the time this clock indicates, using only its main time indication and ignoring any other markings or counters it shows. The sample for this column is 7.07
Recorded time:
1.34
